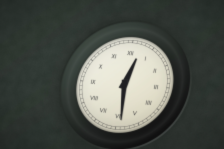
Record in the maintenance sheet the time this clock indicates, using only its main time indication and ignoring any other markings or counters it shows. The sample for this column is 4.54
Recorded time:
12.29
